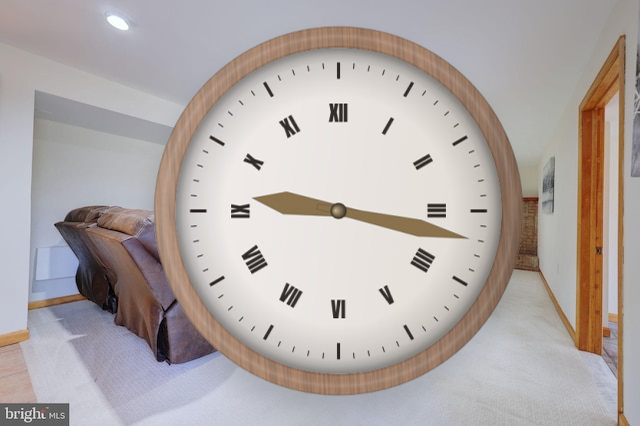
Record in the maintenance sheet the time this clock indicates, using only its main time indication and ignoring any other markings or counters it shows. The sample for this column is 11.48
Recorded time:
9.17
